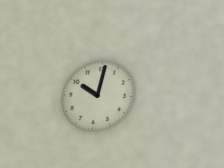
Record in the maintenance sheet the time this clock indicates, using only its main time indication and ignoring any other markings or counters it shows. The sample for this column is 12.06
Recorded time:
10.01
